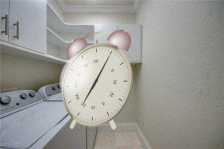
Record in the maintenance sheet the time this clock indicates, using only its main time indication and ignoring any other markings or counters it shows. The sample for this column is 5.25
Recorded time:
7.05
